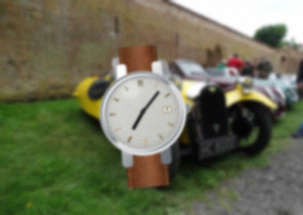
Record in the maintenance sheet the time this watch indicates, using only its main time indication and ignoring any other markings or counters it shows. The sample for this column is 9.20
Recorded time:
7.07
